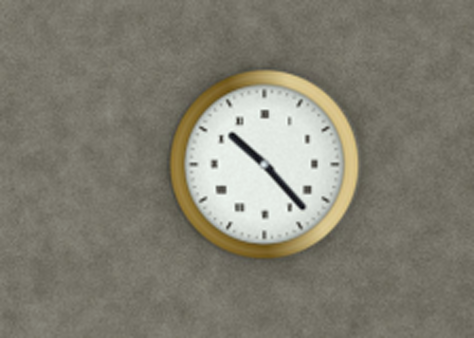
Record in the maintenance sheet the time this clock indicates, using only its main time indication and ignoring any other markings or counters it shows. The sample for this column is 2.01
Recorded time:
10.23
